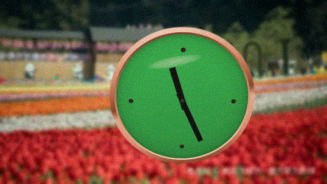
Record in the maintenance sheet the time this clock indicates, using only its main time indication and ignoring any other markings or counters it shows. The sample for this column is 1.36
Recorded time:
11.26
